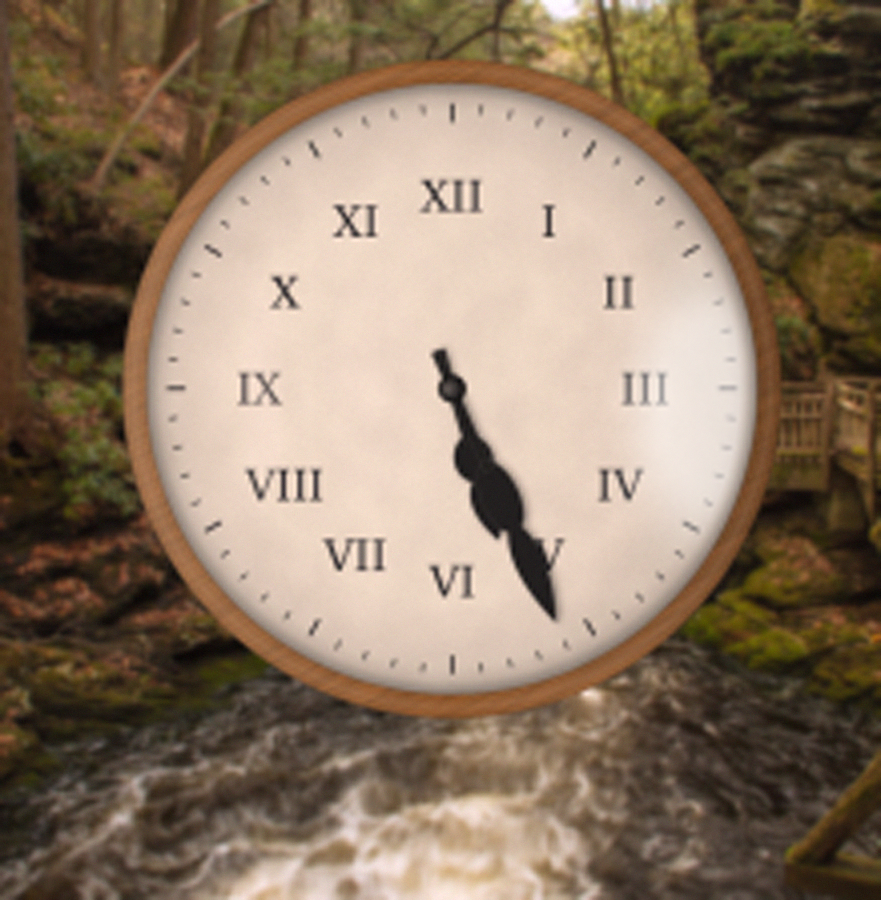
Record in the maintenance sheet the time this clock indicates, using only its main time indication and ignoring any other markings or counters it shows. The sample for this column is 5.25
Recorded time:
5.26
